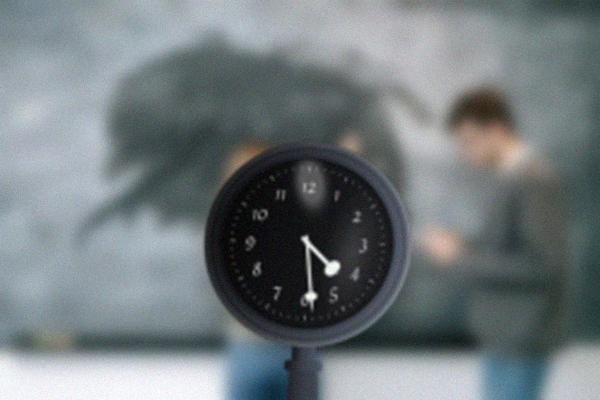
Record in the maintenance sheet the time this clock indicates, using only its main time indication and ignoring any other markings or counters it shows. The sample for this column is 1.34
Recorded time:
4.29
